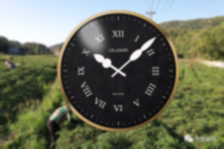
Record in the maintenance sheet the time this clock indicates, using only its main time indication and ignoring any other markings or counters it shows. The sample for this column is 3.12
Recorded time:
10.08
